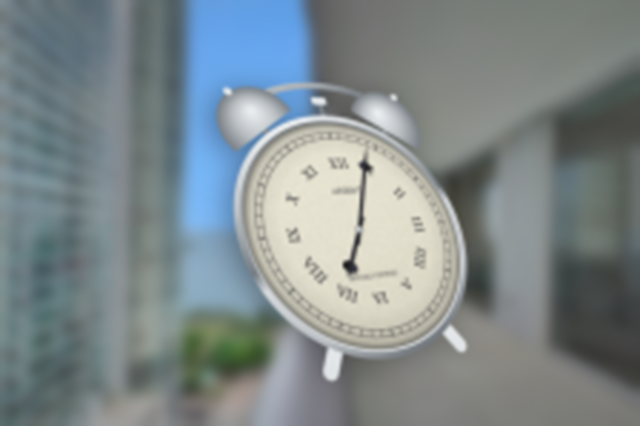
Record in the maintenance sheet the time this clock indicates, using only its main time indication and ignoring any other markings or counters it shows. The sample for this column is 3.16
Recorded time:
7.04
